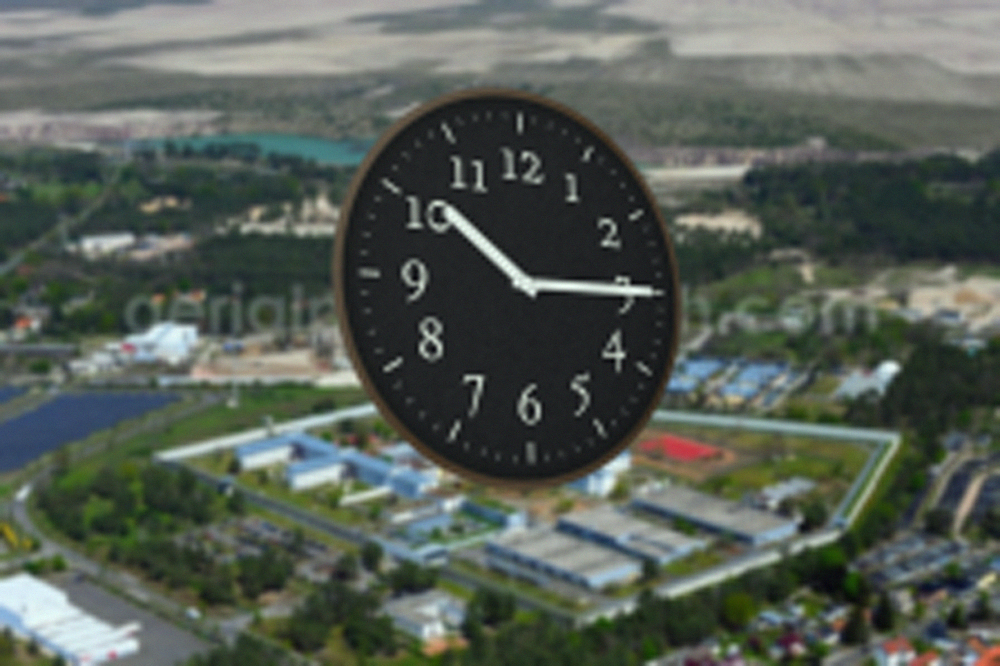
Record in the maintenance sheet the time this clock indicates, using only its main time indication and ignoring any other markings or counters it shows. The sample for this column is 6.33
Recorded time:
10.15
